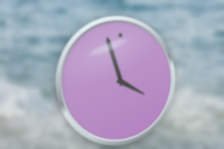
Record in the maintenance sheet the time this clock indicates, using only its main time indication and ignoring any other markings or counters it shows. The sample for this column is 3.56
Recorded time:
3.57
